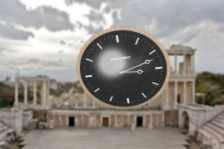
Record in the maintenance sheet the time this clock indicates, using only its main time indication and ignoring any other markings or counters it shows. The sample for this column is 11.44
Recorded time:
3.12
